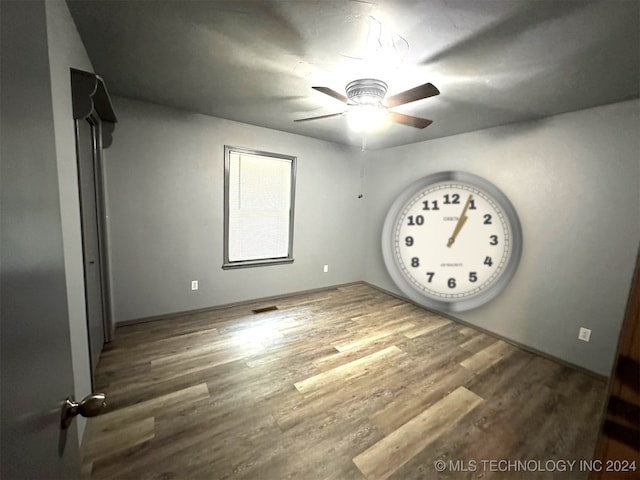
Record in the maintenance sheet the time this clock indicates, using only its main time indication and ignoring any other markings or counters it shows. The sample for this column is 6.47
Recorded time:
1.04
